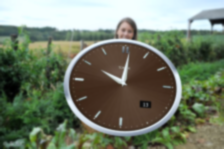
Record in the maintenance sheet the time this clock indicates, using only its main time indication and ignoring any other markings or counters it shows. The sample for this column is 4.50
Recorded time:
10.01
